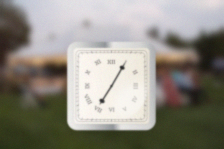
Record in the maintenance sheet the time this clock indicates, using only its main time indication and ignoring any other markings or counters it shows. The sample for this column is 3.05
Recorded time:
7.05
